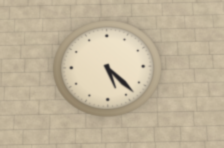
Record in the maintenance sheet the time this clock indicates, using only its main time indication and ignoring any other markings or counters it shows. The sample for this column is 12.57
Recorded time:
5.23
